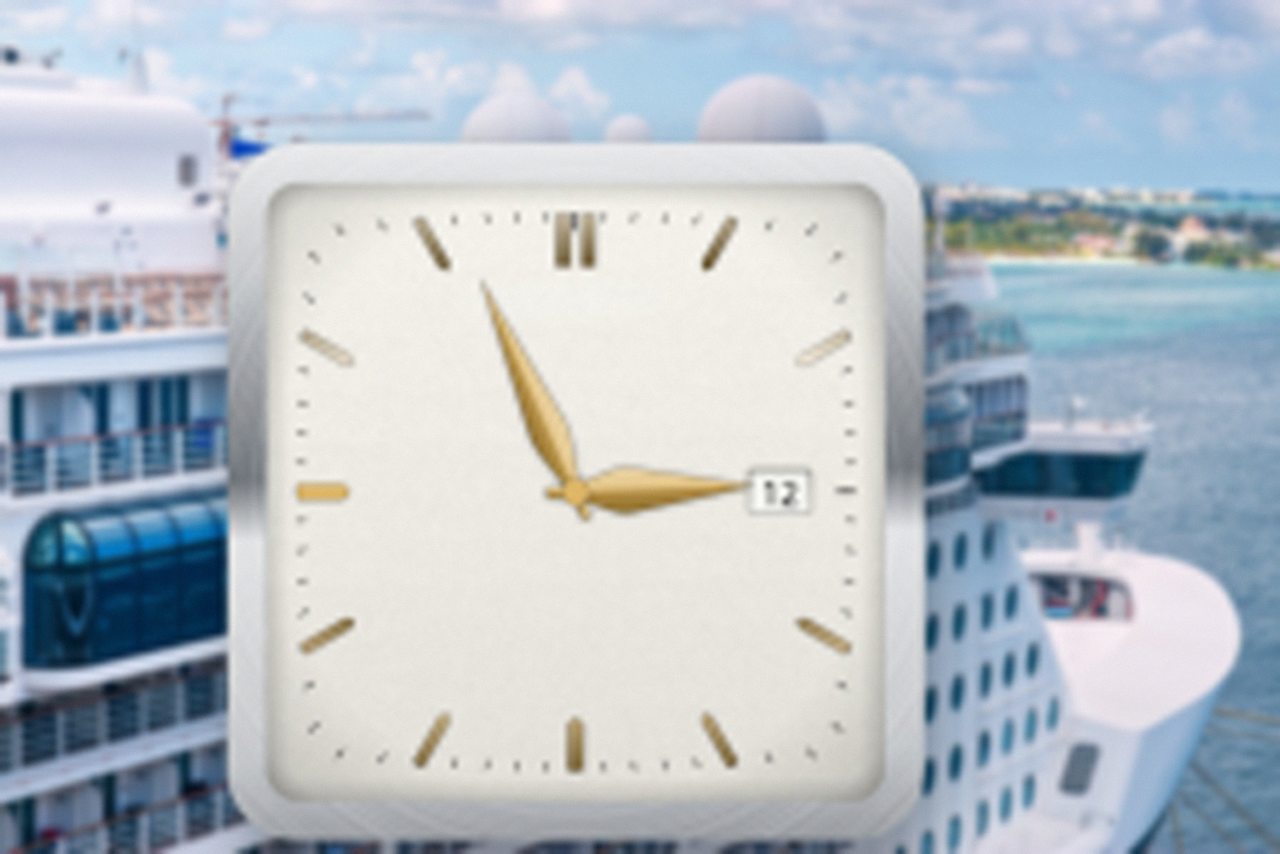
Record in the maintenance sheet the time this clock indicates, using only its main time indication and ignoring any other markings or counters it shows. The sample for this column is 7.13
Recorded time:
2.56
